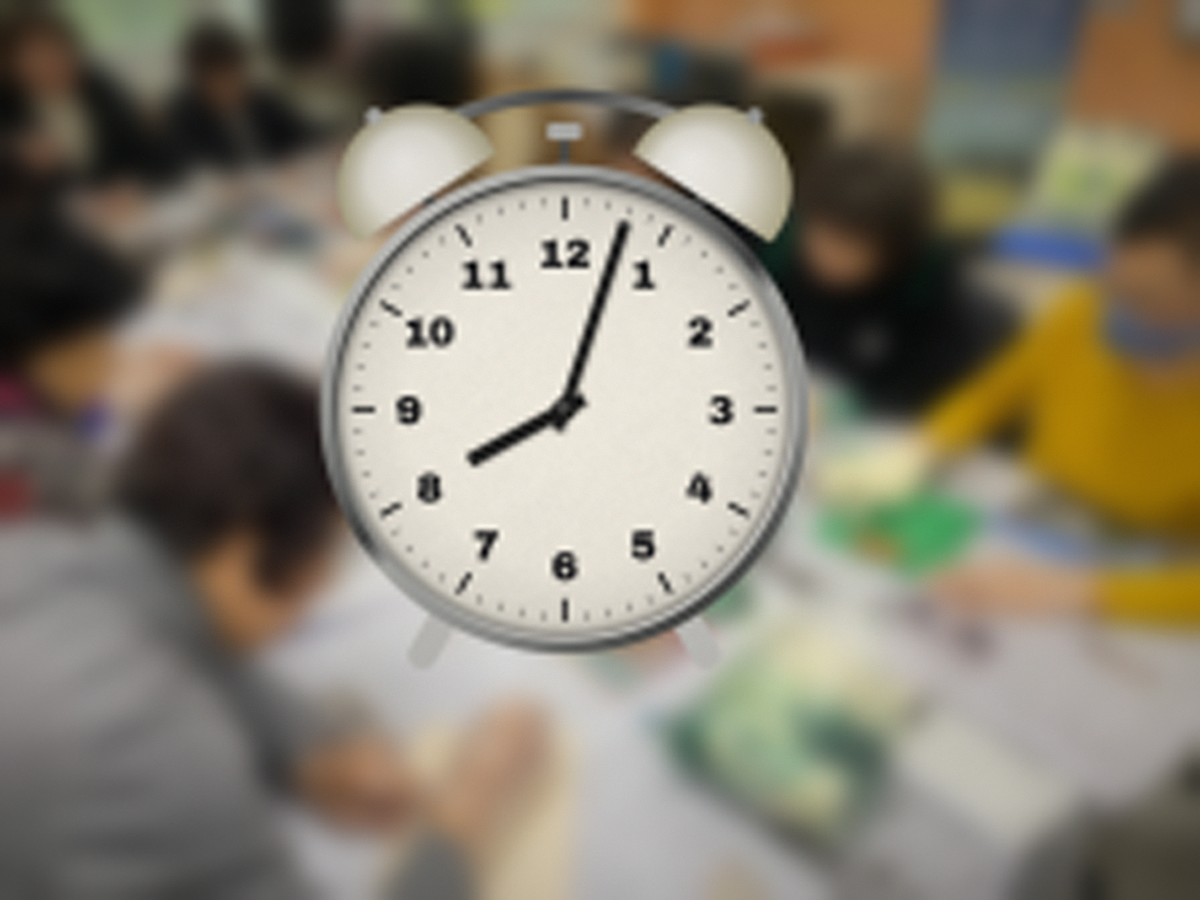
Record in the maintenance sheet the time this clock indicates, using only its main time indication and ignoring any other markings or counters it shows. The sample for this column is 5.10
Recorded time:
8.03
